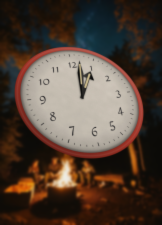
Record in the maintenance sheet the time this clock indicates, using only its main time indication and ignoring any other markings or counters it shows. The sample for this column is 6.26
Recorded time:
1.02
